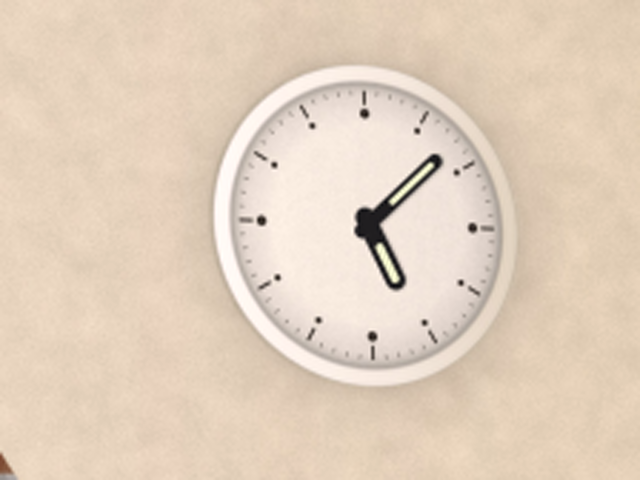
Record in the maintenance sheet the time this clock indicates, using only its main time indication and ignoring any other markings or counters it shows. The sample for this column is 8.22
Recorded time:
5.08
